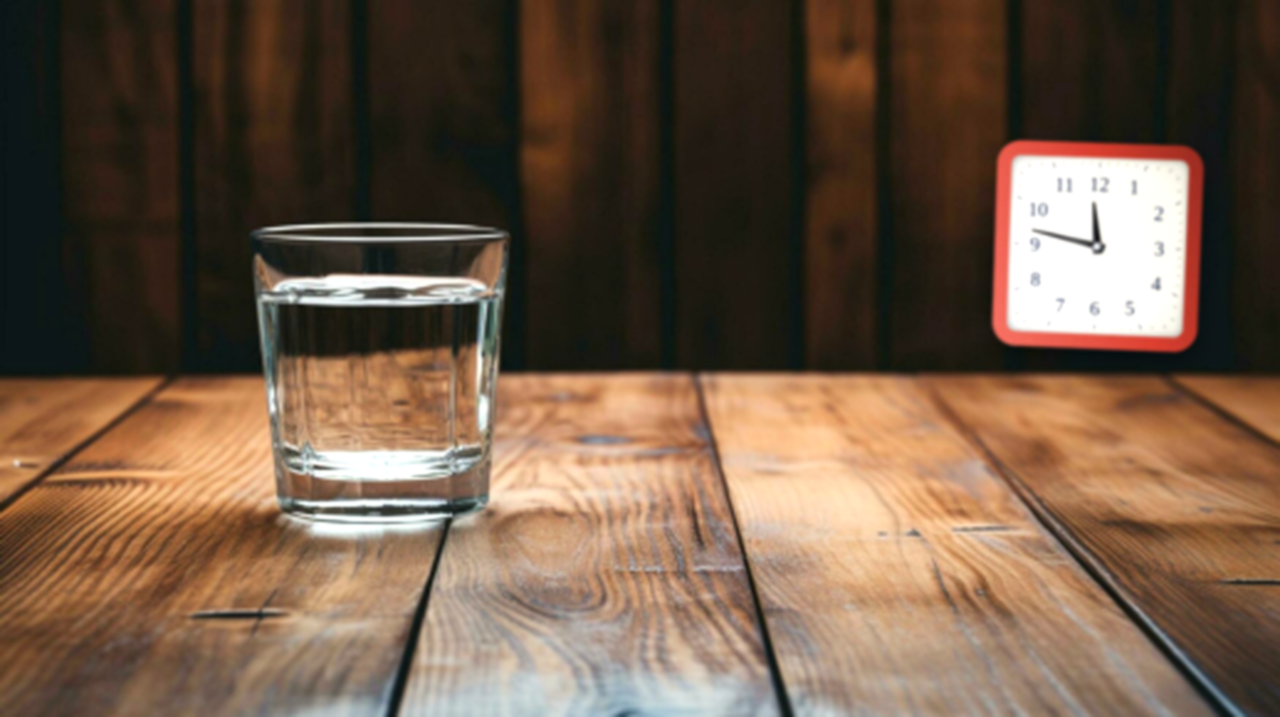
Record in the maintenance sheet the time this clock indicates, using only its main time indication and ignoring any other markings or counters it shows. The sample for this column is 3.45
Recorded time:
11.47
